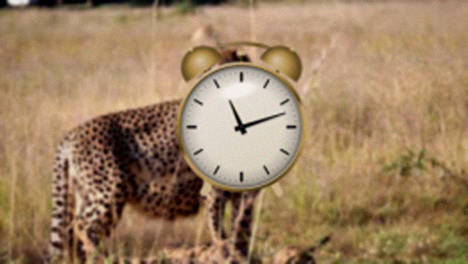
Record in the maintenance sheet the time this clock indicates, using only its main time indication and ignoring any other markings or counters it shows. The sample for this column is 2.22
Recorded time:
11.12
